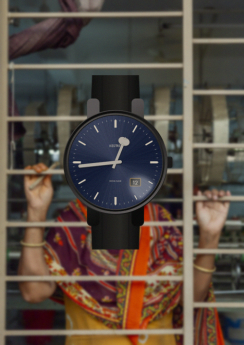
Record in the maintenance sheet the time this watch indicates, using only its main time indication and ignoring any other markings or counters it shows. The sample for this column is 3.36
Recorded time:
12.44
